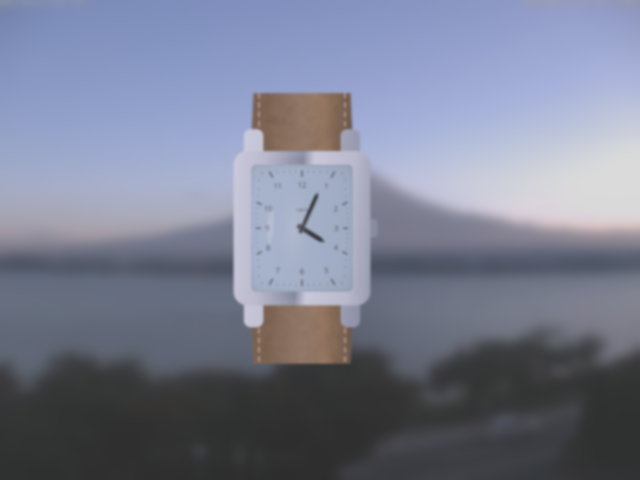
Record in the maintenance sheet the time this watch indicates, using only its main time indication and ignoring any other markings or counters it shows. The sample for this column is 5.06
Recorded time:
4.04
